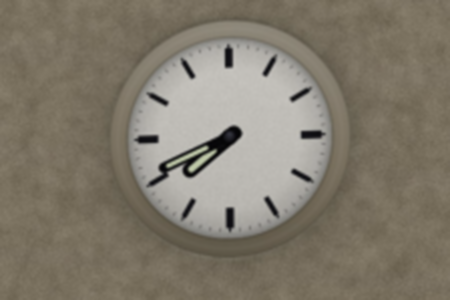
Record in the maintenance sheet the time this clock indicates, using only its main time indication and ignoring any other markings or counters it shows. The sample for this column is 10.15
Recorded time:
7.41
